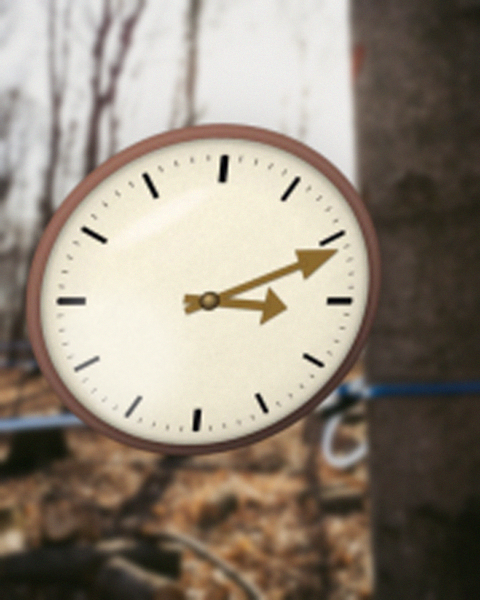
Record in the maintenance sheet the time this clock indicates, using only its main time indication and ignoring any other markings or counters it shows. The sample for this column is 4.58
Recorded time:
3.11
